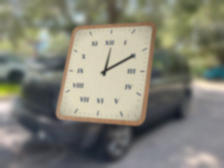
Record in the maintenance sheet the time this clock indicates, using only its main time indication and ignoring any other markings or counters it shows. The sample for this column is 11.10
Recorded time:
12.10
